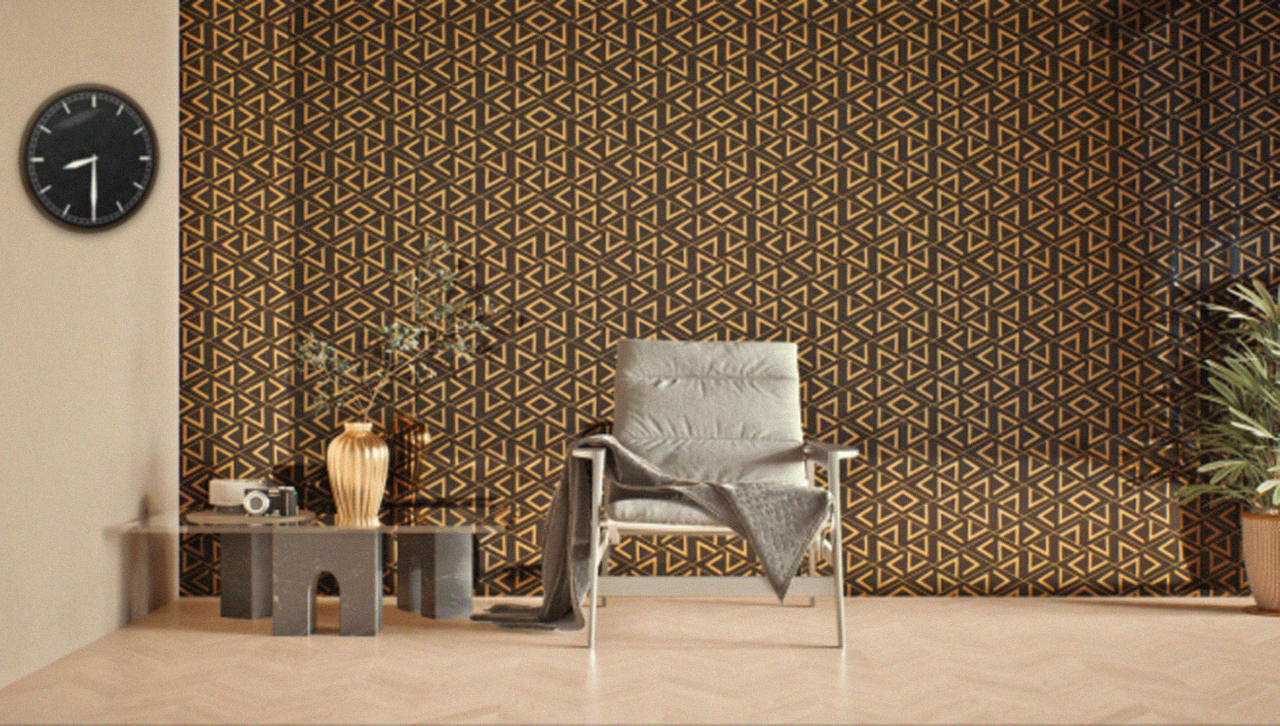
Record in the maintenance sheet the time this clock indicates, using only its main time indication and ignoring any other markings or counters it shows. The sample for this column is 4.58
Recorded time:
8.30
